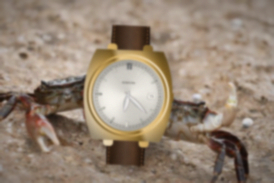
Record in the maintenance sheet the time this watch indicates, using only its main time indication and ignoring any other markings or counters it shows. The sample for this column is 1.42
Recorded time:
6.22
